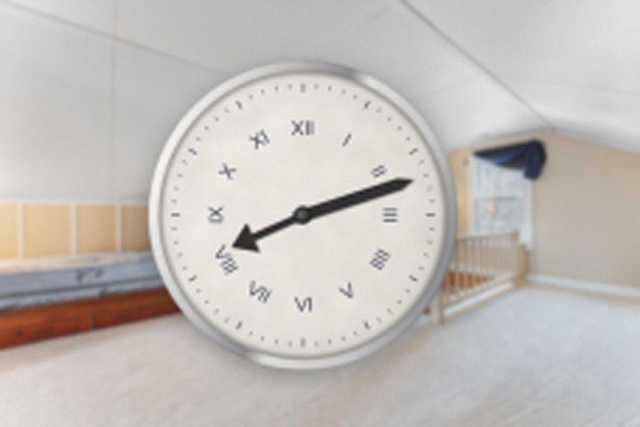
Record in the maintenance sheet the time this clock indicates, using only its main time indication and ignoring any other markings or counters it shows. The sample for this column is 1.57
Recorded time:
8.12
